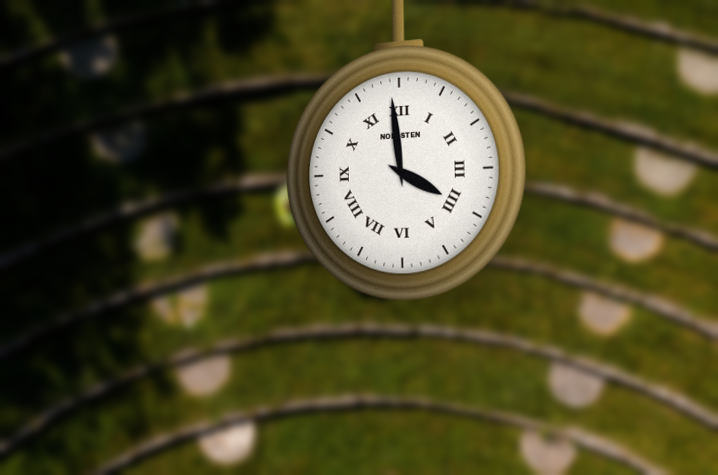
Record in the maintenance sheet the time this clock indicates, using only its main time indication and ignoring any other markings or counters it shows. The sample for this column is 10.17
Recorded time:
3.59
